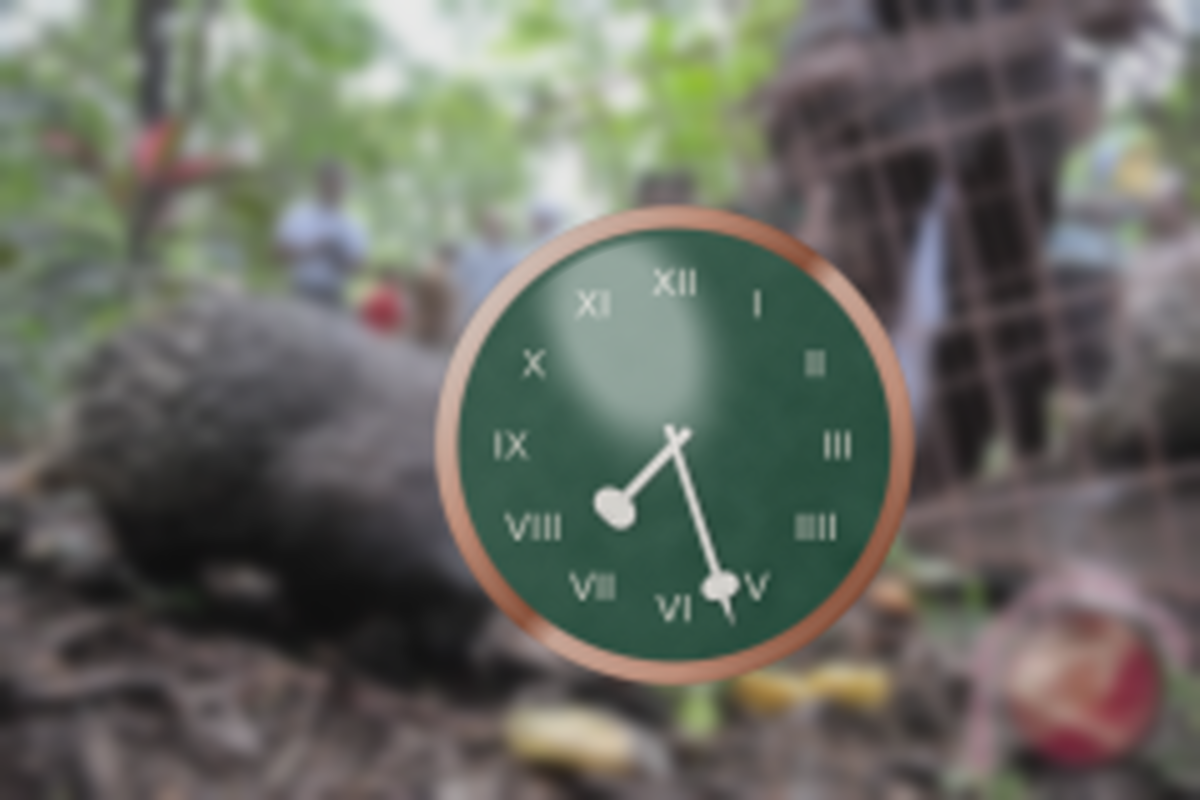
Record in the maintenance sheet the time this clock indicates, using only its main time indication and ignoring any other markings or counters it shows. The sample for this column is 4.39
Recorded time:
7.27
